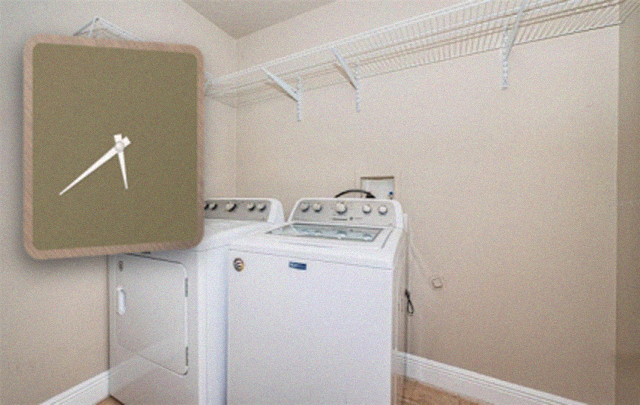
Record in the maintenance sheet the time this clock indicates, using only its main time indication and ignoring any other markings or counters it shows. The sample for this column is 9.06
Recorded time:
5.39
